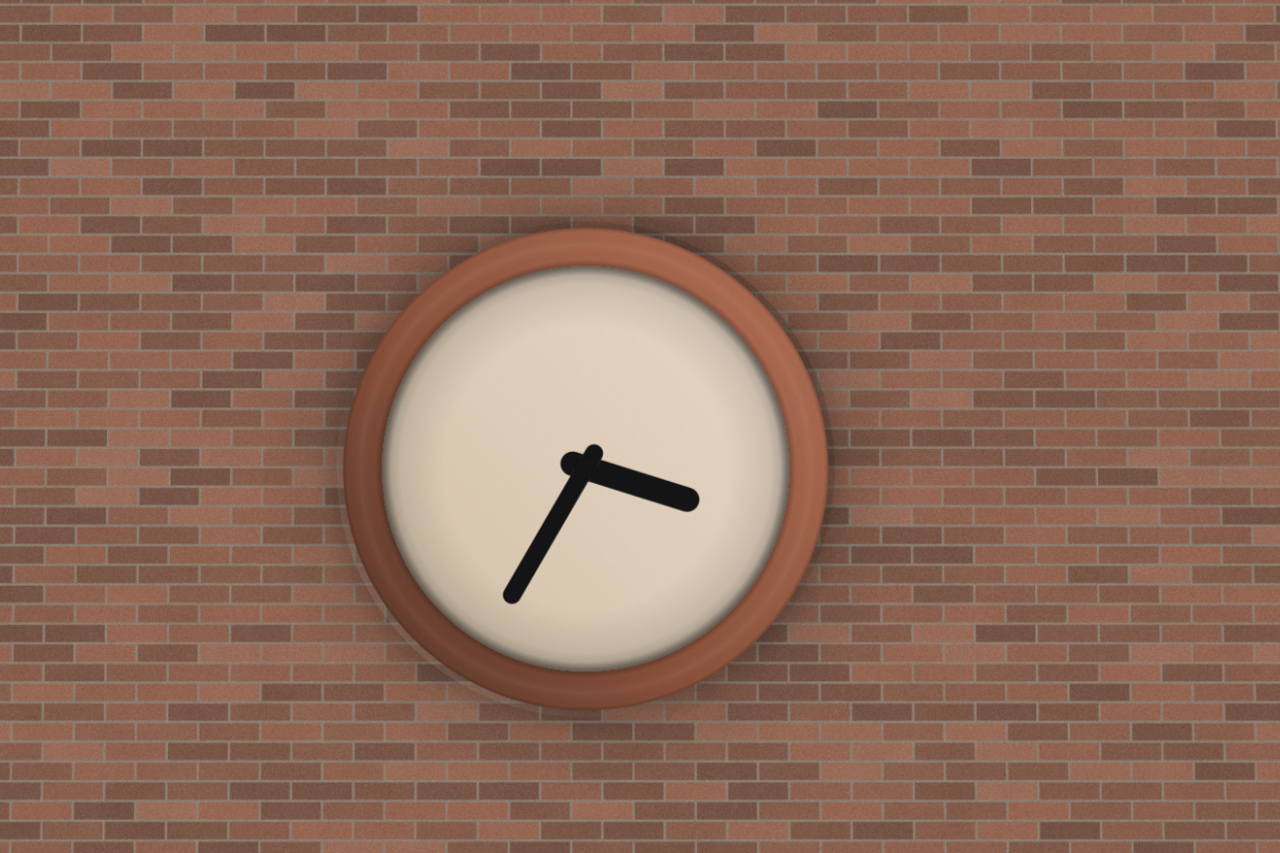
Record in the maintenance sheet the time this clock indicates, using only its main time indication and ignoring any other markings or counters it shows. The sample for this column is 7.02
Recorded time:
3.35
